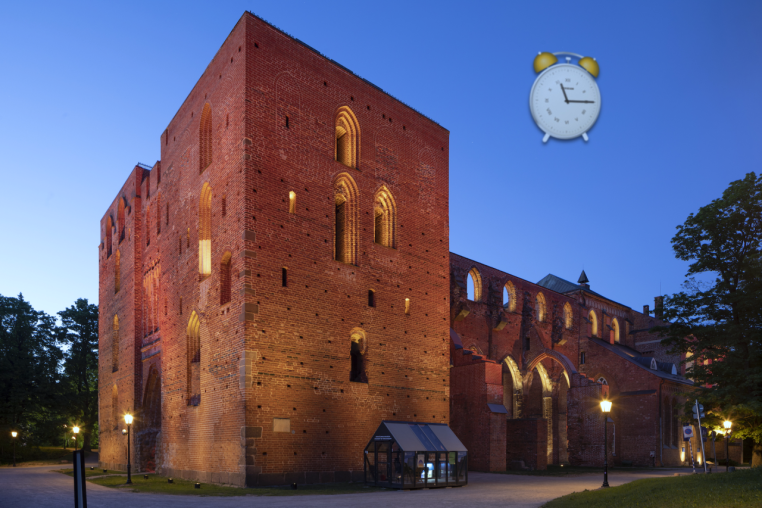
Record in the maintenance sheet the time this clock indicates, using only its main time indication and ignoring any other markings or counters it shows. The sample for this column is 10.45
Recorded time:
11.15
